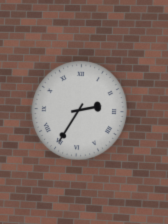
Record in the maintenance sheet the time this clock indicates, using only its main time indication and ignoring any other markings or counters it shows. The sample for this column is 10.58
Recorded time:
2.35
